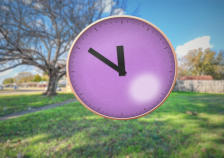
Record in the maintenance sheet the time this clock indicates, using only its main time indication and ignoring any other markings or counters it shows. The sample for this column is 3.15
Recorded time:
11.51
